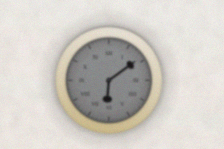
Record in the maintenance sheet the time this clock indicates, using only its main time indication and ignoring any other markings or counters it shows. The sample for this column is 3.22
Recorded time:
6.09
